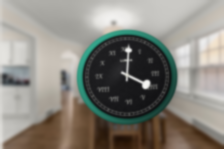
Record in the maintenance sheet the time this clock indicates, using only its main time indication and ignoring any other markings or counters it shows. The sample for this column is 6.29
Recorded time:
4.01
